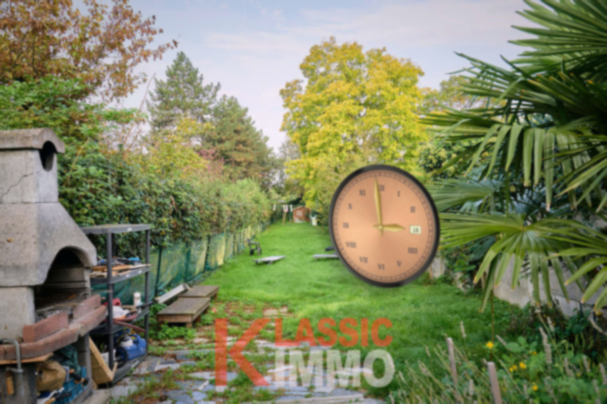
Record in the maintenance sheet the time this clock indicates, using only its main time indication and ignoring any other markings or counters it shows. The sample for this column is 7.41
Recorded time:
2.59
